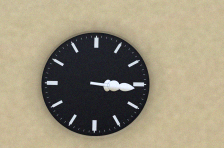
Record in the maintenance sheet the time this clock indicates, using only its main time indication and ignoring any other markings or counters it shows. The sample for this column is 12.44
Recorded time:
3.16
